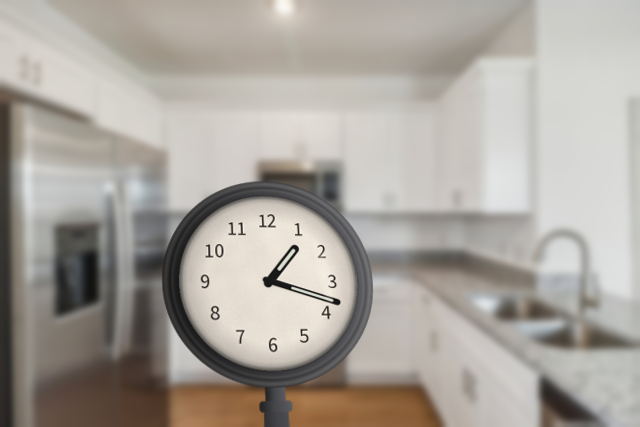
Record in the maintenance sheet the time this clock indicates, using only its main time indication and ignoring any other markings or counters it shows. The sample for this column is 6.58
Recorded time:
1.18
